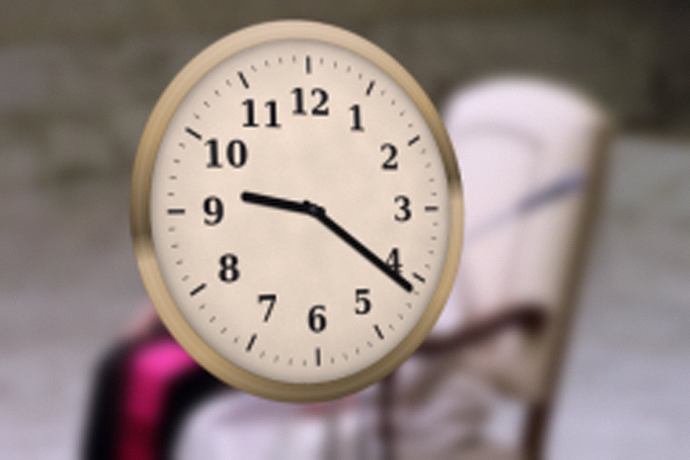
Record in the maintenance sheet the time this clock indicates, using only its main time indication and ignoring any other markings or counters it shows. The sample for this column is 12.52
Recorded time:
9.21
